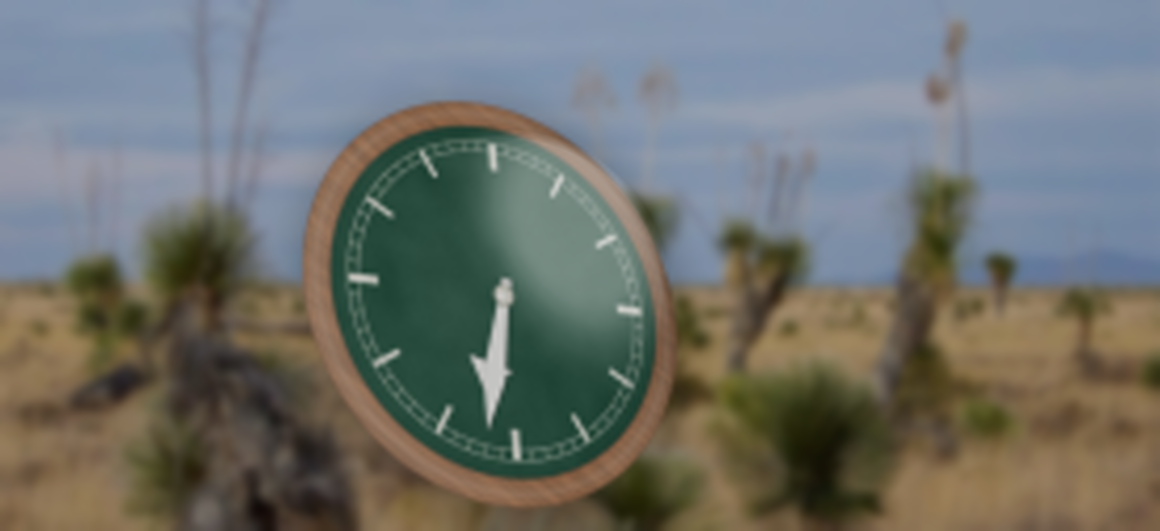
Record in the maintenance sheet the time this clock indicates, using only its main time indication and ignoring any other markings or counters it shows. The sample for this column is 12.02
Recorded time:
6.32
